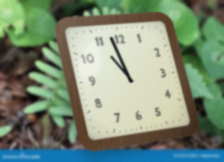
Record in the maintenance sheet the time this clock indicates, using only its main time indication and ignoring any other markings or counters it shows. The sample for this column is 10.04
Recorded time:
10.58
